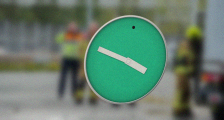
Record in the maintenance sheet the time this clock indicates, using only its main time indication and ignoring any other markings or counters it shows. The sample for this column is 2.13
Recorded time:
3.48
